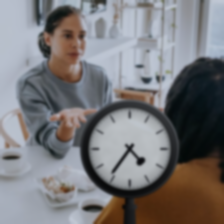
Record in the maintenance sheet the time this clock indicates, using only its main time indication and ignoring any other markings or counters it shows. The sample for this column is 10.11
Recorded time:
4.36
